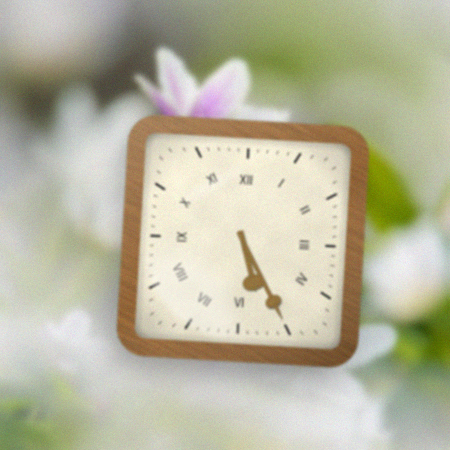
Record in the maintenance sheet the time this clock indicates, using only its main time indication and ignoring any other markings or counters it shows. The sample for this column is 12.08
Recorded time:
5.25
